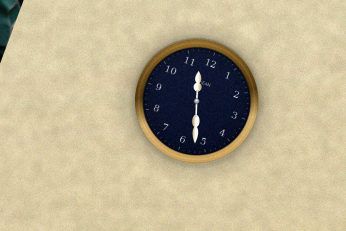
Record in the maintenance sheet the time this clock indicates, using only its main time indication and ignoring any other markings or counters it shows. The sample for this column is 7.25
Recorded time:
11.27
